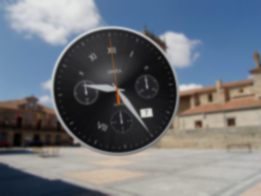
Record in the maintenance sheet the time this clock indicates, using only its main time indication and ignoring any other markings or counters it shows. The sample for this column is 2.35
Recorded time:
9.25
